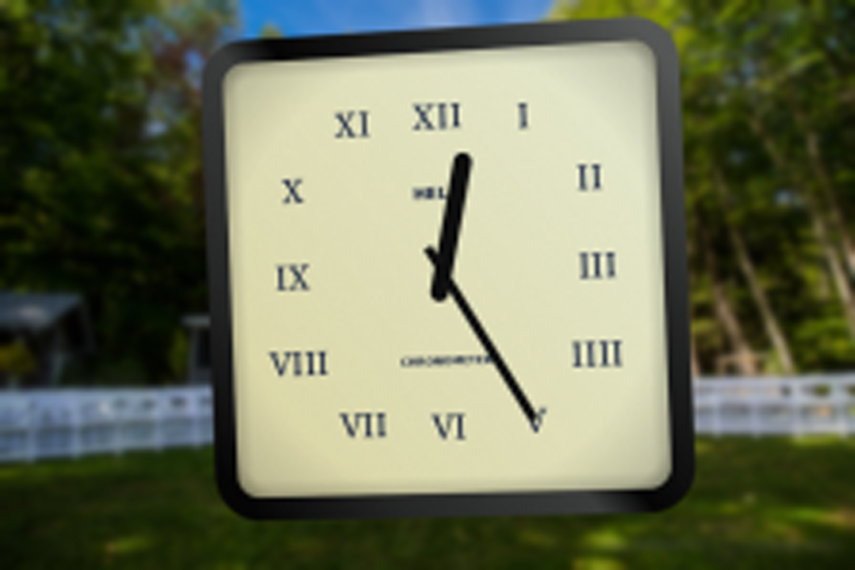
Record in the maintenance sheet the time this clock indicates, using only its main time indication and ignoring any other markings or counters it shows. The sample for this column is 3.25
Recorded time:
12.25
